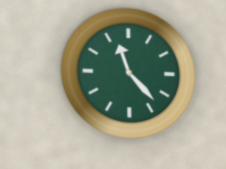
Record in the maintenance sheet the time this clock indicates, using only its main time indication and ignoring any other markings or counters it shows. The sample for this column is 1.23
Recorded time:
11.23
